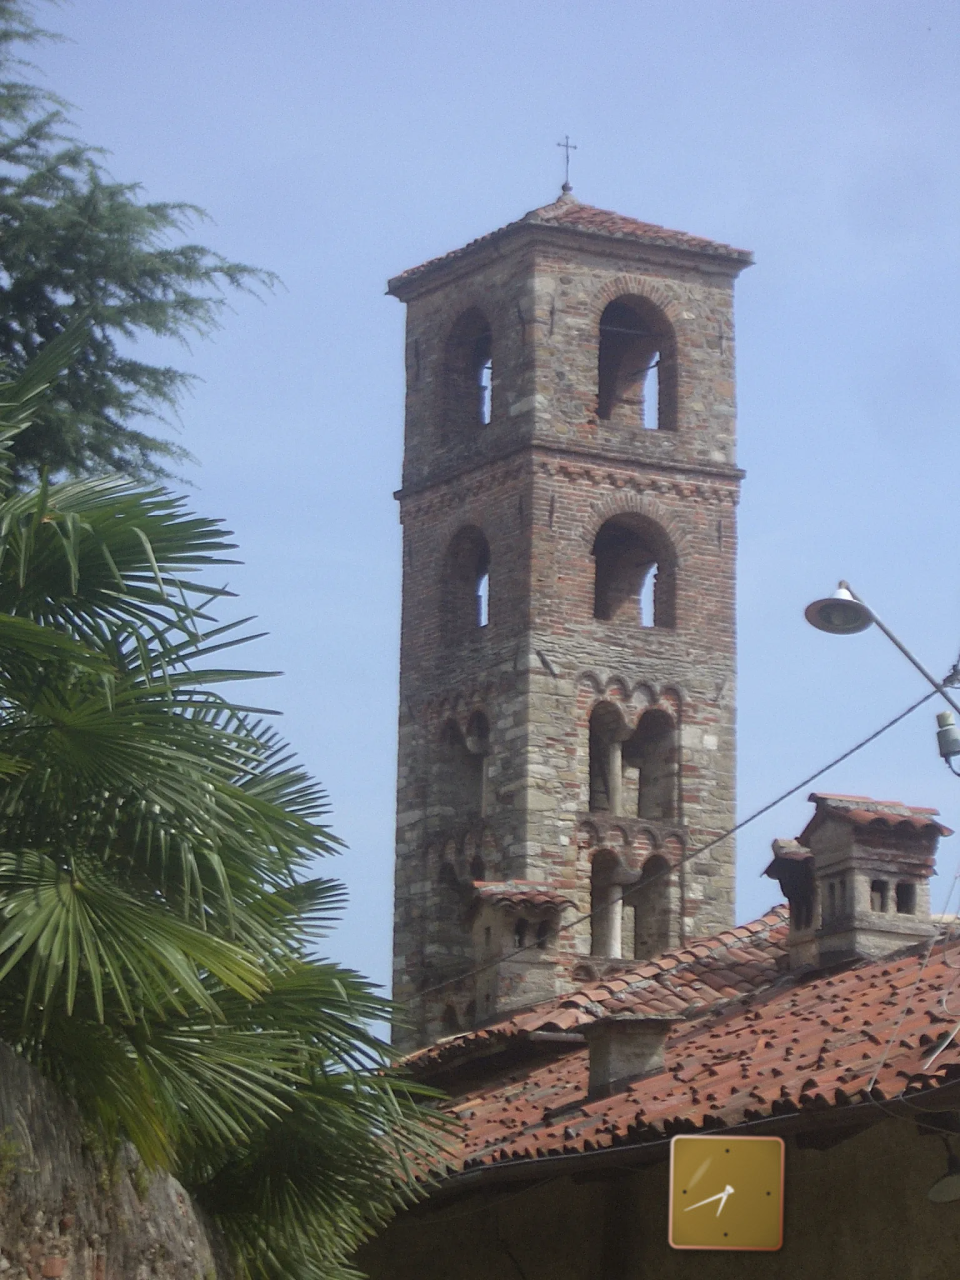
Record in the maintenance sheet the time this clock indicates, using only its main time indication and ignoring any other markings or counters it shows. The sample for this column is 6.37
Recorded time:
6.41
